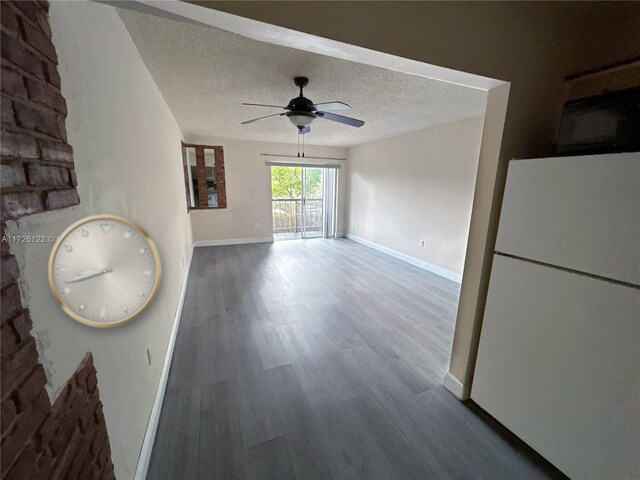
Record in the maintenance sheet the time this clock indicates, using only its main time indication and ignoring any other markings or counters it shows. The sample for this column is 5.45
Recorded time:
8.42
